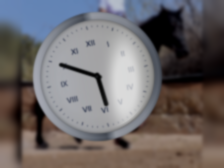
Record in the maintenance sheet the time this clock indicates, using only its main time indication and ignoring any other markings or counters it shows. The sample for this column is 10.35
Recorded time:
5.50
